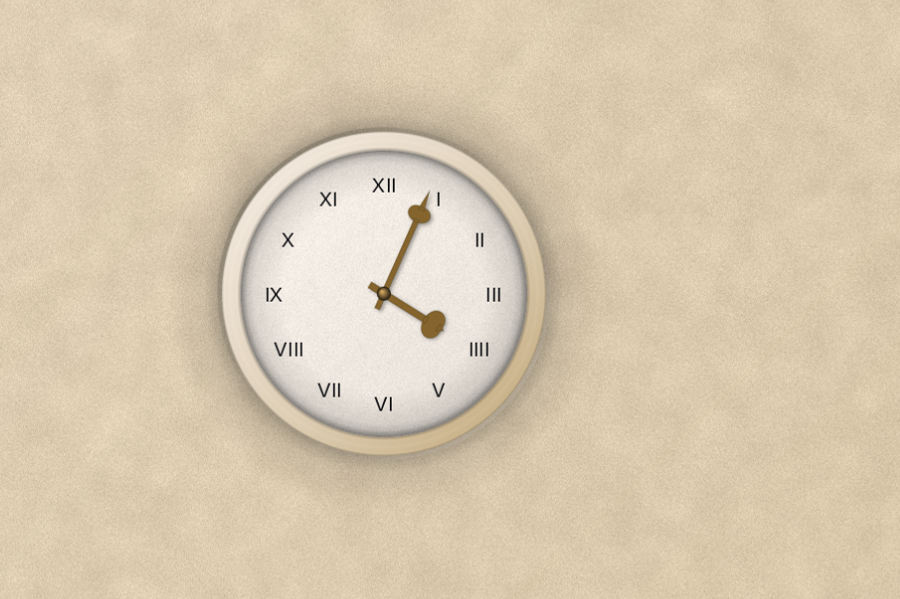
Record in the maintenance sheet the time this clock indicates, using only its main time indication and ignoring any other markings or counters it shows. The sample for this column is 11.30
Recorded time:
4.04
